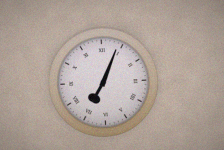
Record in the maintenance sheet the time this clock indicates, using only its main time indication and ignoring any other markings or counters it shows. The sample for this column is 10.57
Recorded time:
7.04
